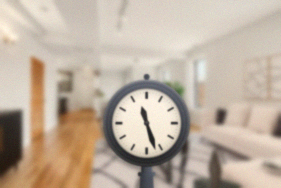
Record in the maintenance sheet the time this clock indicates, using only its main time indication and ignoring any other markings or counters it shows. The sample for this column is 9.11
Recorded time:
11.27
